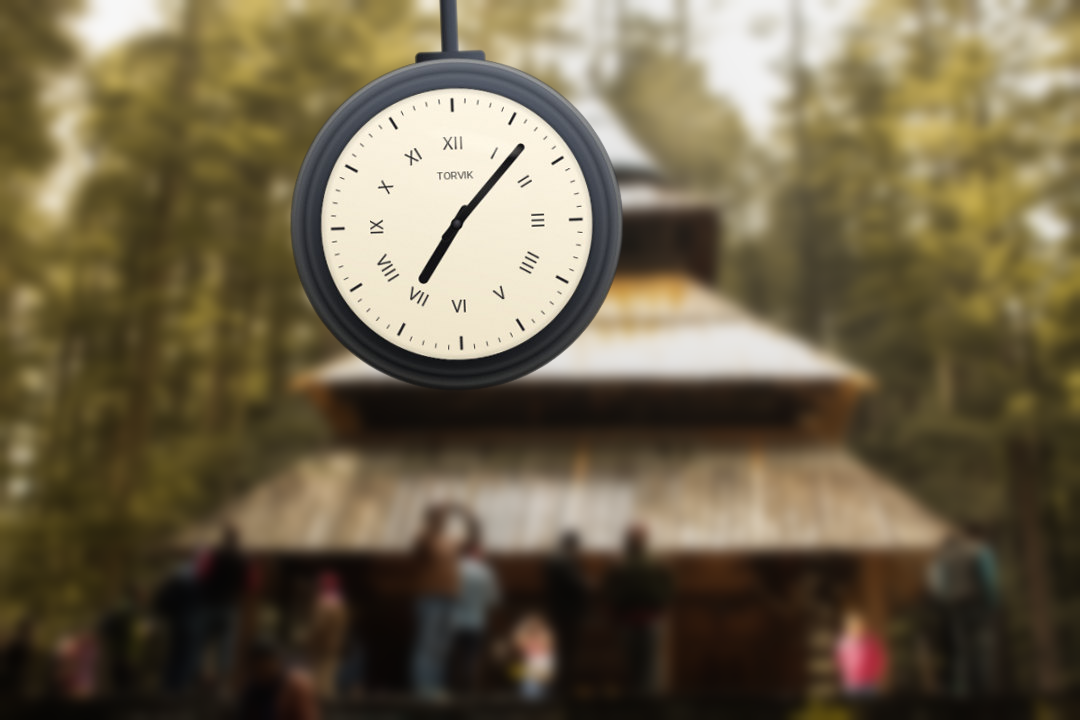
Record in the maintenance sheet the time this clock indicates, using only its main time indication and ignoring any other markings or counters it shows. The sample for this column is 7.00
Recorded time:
7.07
